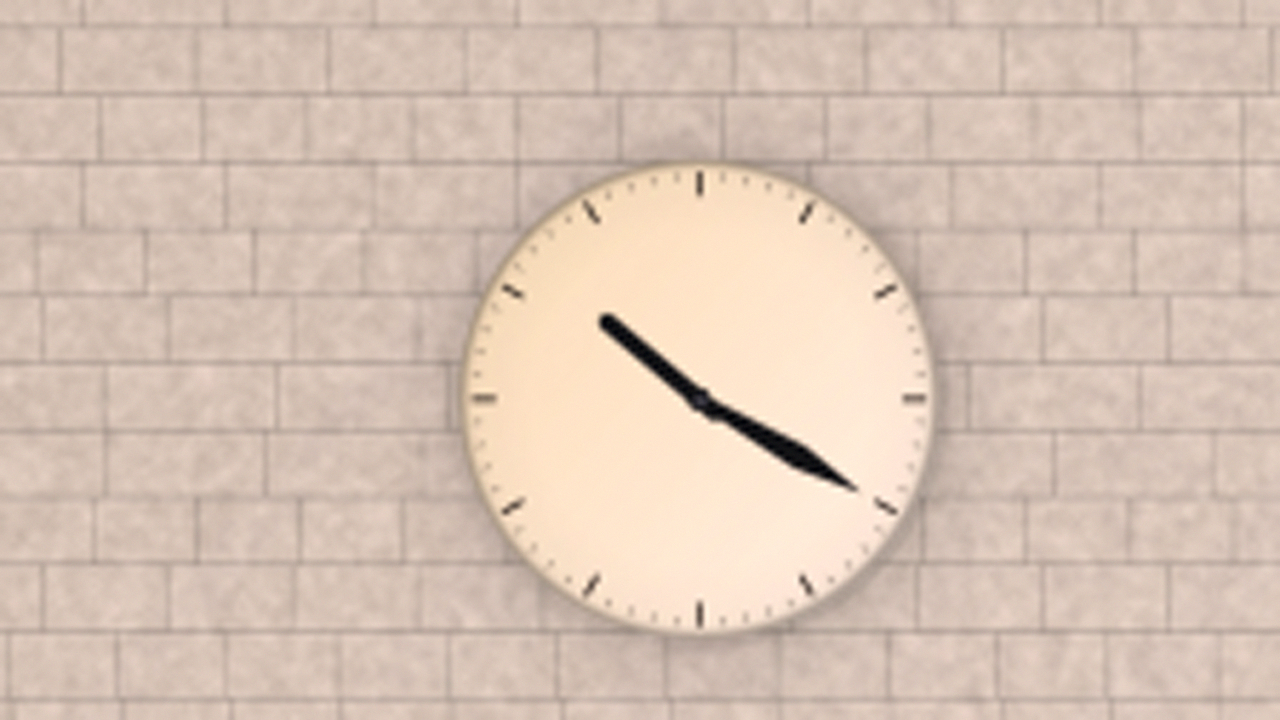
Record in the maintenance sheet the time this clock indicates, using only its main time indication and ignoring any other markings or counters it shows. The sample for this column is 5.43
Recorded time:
10.20
